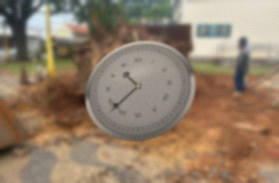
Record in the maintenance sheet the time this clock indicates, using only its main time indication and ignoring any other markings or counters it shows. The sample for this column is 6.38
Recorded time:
10.38
